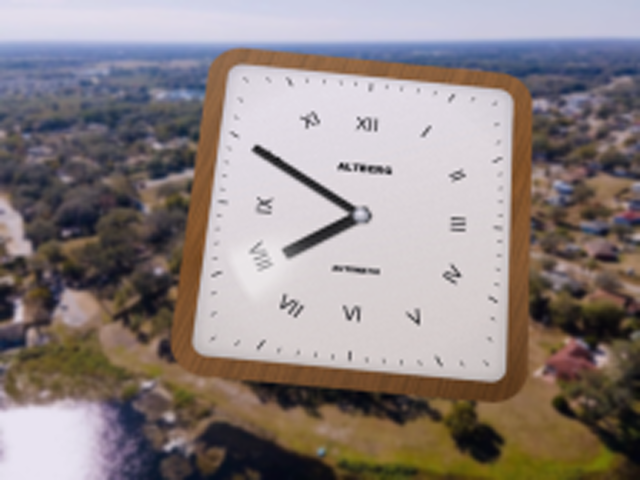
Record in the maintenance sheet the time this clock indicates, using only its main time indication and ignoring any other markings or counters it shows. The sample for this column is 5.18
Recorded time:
7.50
